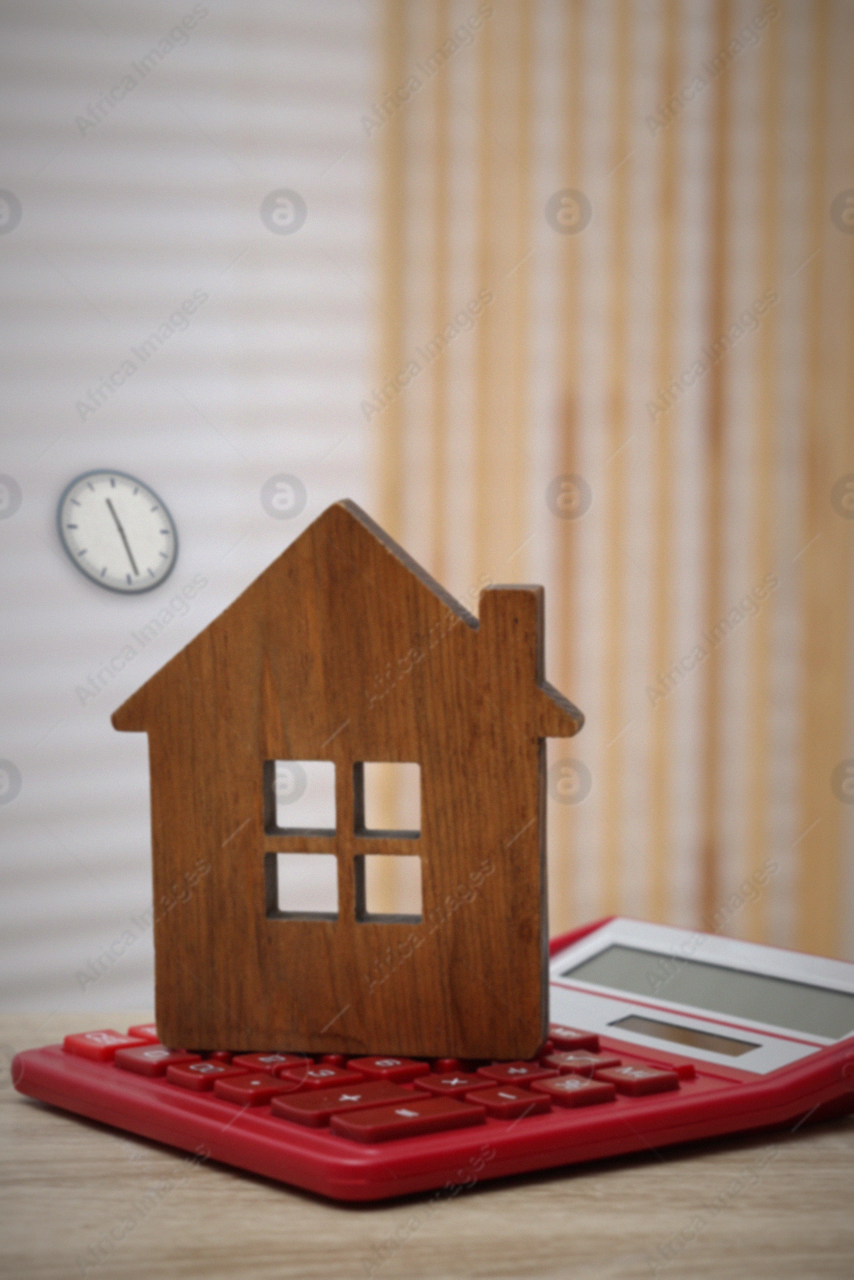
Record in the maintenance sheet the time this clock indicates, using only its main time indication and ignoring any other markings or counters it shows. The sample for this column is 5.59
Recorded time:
11.28
